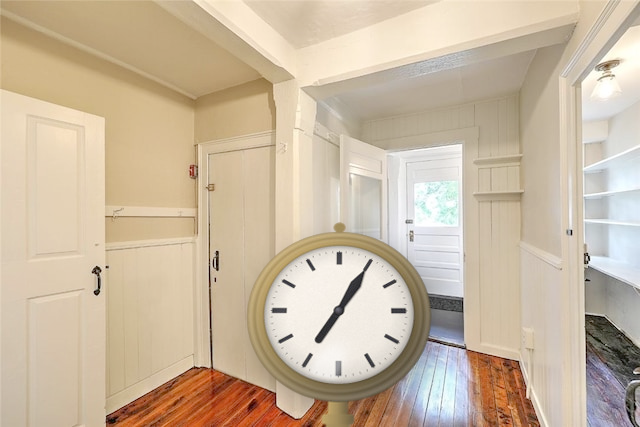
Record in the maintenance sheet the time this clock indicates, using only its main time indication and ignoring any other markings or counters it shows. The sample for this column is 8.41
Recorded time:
7.05
